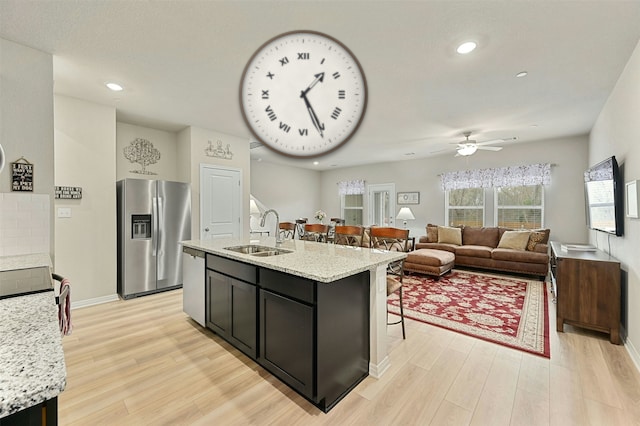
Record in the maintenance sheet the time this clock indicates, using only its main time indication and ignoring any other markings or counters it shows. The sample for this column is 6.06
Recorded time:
1.26
